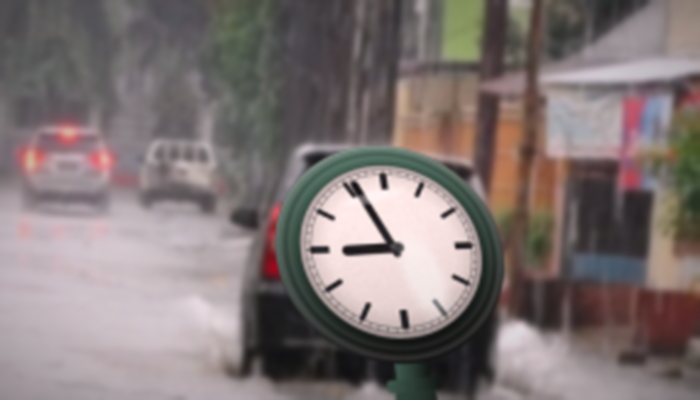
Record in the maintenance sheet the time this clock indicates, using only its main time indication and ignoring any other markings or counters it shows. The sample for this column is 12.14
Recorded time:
8.56
